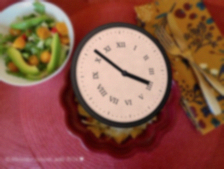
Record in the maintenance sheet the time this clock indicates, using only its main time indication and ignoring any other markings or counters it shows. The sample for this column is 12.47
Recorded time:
3.52
